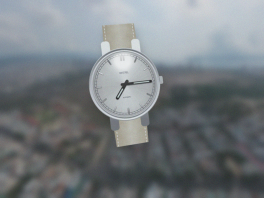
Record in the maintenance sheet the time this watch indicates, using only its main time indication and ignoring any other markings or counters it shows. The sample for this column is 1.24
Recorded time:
7.15
